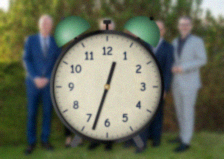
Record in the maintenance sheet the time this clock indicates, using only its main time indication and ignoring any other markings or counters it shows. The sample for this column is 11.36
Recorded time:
12.33
